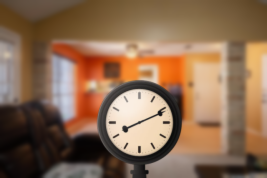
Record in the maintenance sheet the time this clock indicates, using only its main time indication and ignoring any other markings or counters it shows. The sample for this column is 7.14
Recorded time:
8.11
